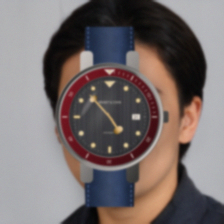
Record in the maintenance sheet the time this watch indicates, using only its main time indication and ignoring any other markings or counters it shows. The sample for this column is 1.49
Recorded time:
4.53
